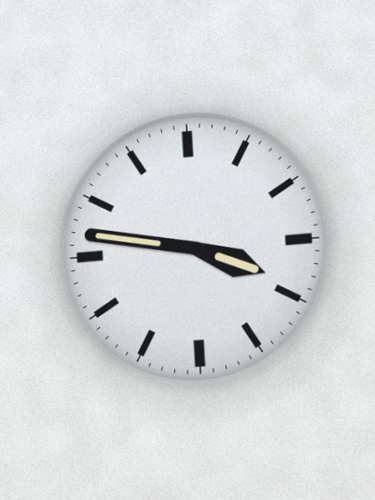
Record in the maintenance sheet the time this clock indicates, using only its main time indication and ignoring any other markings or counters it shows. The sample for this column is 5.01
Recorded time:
3.47
